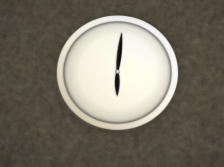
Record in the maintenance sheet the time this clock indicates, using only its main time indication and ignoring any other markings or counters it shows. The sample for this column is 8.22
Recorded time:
6.01
